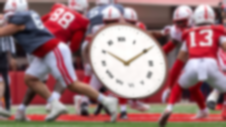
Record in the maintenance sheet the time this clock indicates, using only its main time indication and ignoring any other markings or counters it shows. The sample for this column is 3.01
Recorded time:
10.10
